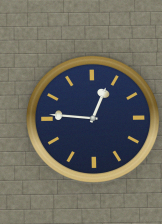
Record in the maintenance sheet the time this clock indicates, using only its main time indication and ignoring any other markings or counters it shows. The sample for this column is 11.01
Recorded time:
12.46
